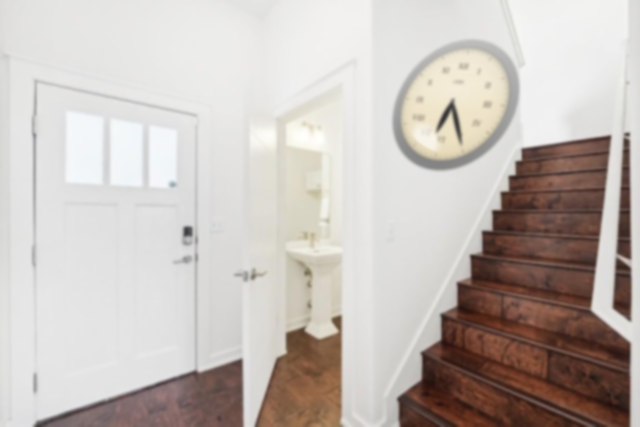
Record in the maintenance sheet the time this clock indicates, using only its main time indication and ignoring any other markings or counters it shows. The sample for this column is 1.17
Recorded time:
6.25
